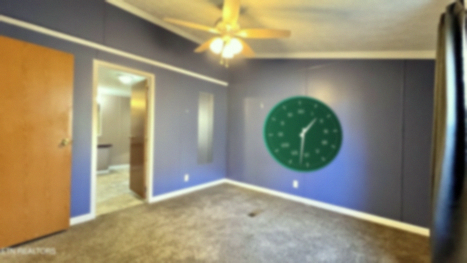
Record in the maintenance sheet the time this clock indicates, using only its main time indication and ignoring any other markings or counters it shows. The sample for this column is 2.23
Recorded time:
1.32
